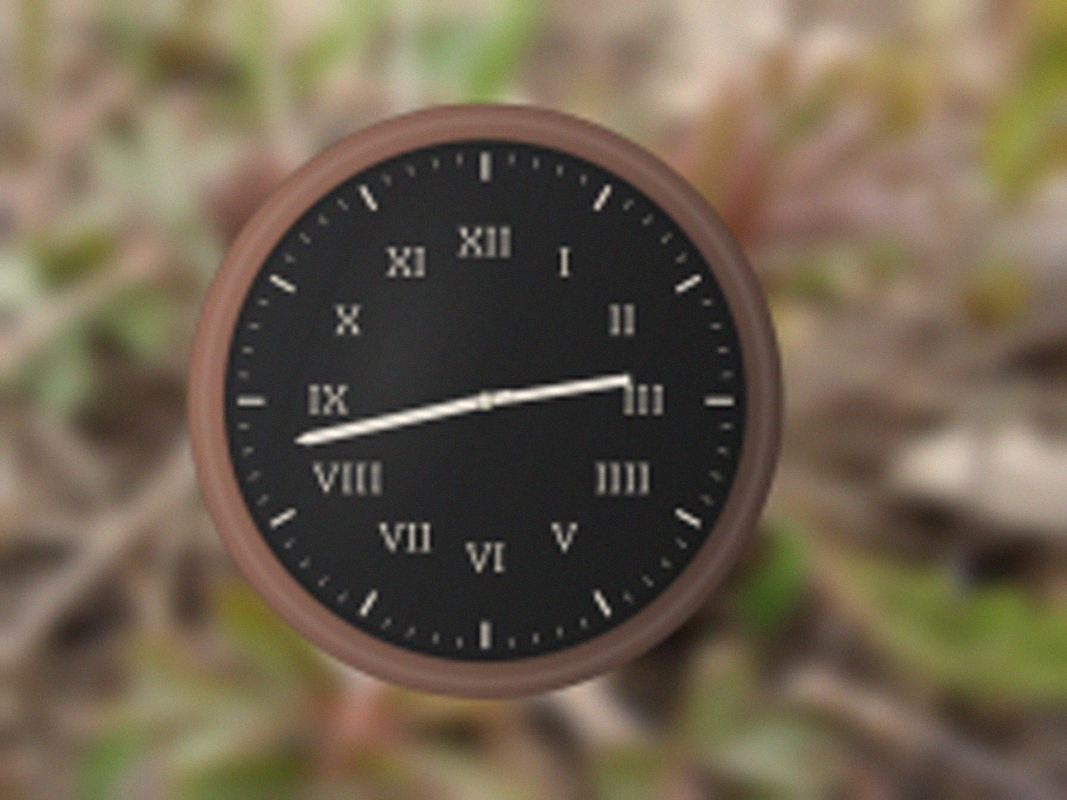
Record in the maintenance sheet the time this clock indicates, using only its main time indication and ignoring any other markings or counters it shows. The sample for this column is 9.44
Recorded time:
2.43
